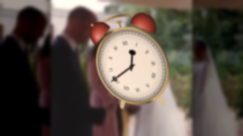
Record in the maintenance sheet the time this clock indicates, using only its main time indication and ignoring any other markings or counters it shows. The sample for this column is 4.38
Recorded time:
12.41
